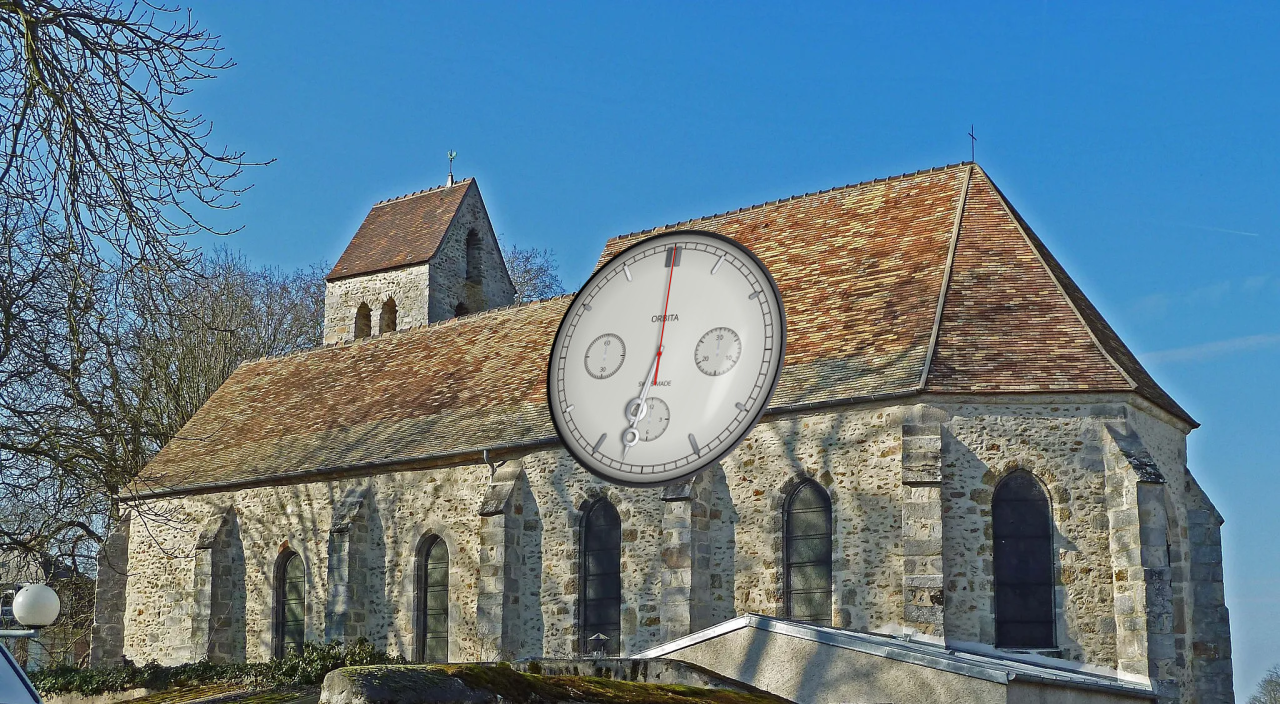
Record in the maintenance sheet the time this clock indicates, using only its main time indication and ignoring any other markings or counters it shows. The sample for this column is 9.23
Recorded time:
6.32
